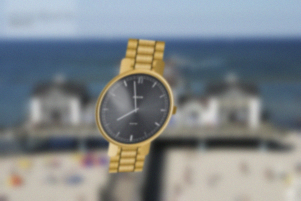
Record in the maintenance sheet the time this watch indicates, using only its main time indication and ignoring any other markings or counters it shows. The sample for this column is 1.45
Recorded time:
7.58
